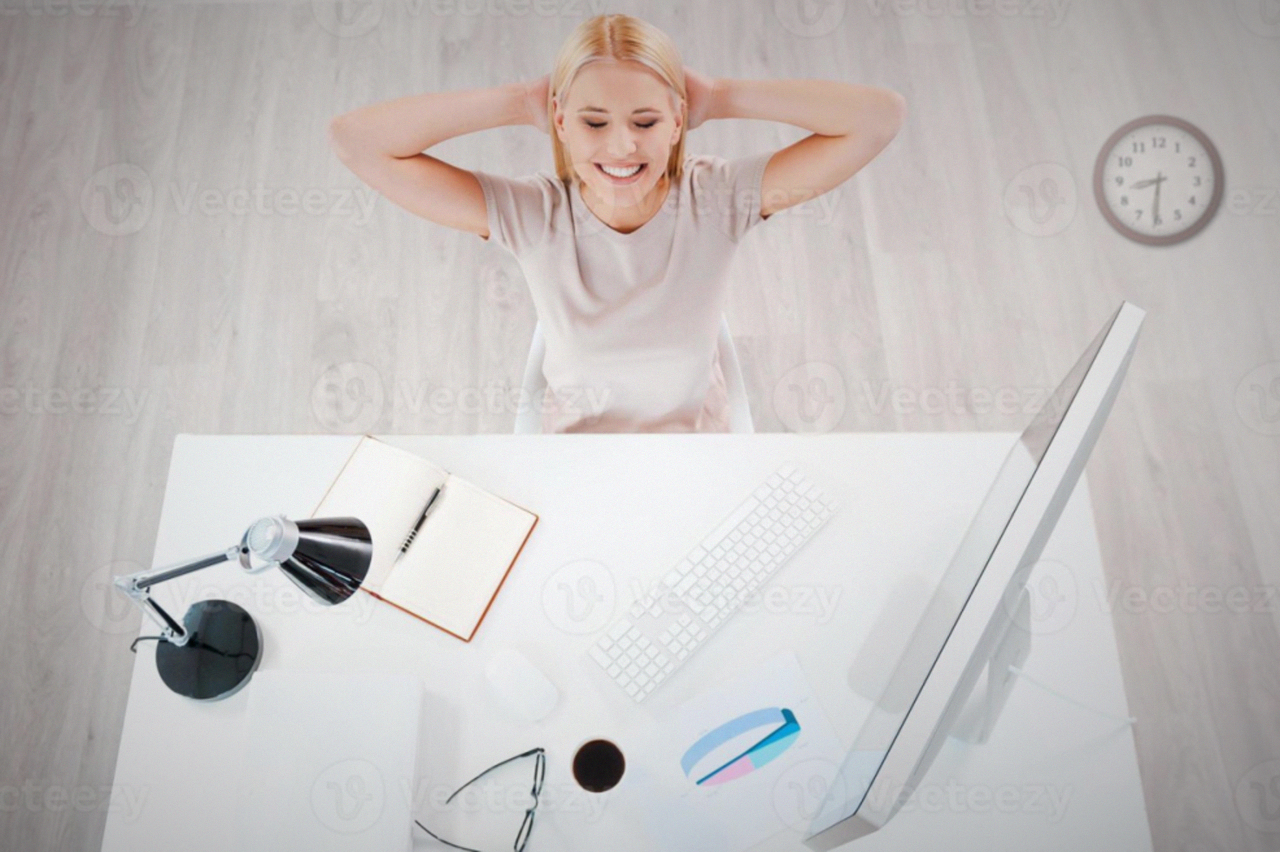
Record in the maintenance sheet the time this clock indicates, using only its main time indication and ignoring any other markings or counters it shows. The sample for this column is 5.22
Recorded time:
8.31
